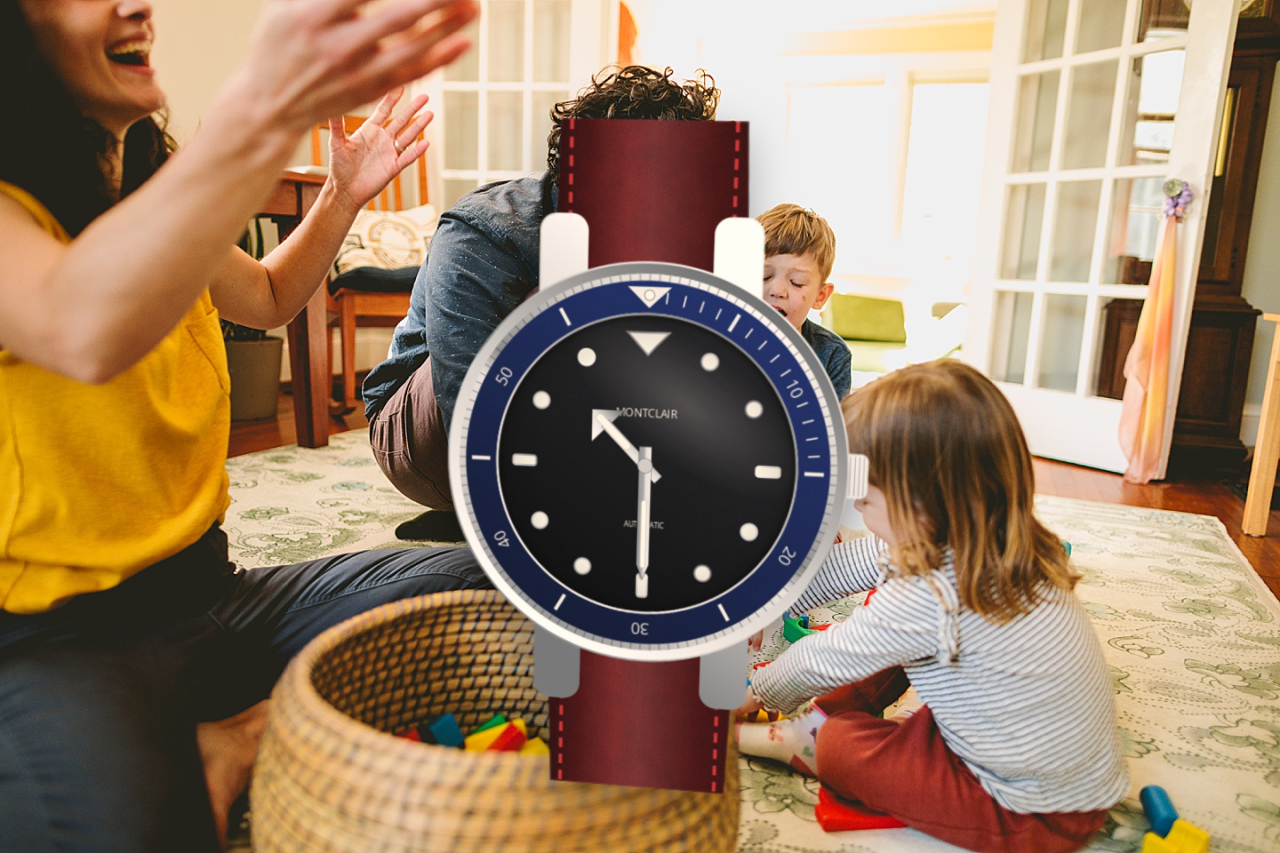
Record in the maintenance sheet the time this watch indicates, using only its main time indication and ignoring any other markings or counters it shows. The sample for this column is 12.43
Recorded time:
10.30
